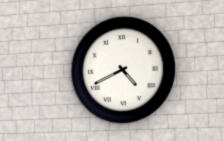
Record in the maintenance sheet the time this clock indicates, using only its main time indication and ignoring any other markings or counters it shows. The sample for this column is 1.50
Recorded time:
4.41
